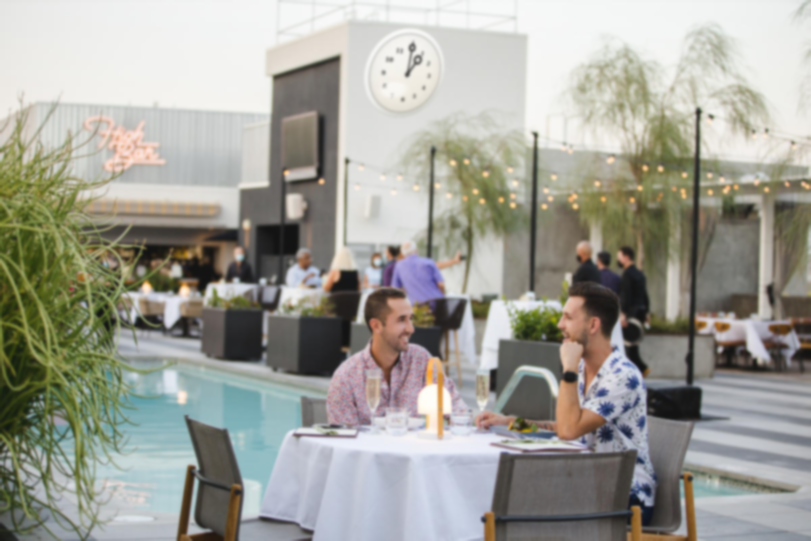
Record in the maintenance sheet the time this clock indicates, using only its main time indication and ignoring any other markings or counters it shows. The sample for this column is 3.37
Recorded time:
1.00
